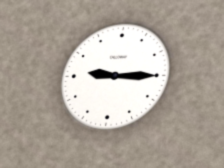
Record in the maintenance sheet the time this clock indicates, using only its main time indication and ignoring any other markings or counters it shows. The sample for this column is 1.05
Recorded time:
9.15
